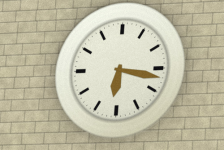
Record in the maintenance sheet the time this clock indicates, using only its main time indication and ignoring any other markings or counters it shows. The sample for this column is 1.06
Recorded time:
6.17
